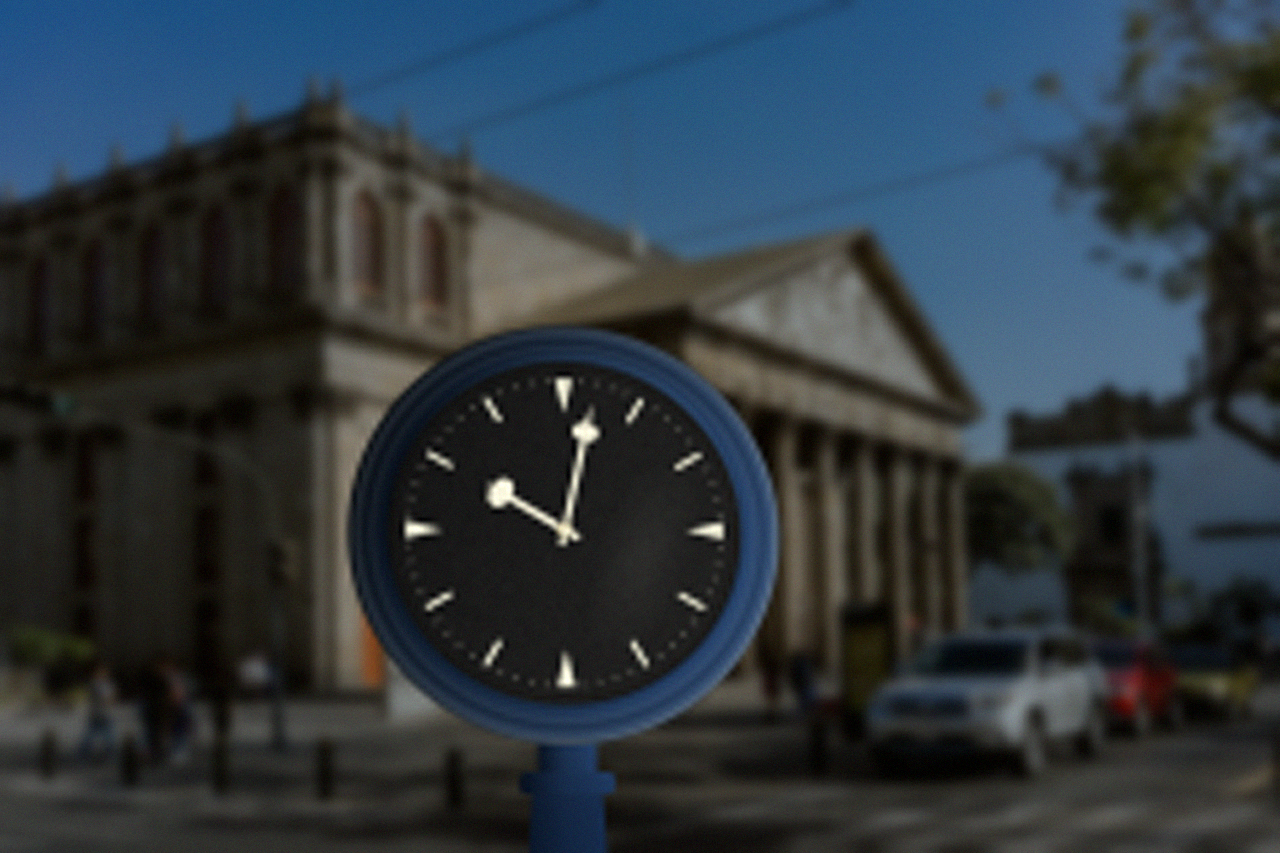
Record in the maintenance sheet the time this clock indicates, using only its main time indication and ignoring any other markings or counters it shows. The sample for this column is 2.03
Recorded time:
10.02
